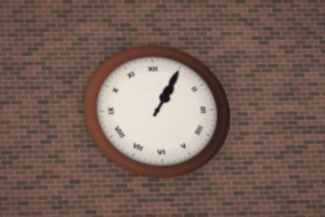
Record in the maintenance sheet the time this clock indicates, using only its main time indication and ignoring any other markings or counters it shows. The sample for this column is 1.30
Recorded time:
1.05
